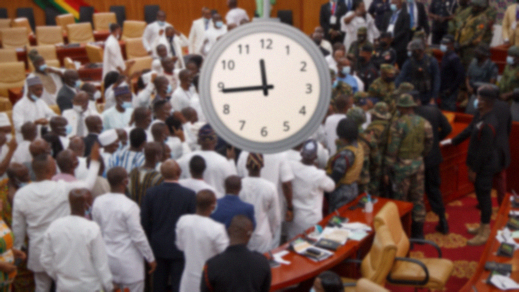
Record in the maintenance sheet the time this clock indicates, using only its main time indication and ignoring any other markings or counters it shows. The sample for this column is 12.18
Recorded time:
11.44
